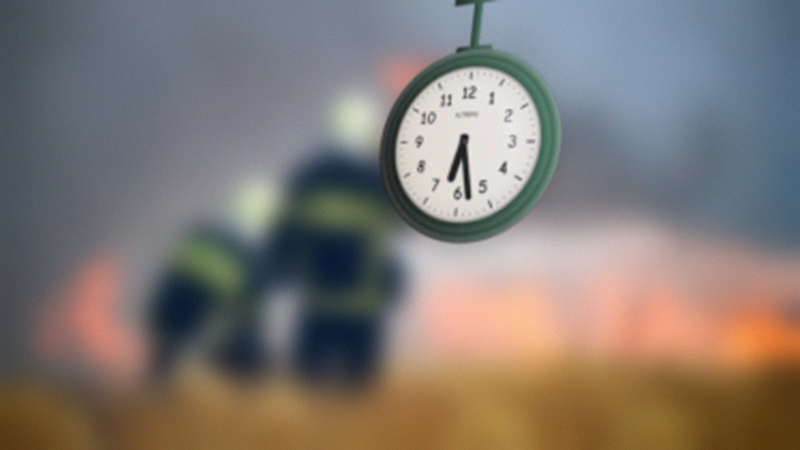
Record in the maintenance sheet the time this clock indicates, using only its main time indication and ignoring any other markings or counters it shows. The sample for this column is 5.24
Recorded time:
6.28
